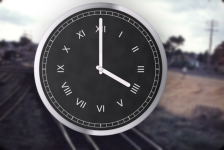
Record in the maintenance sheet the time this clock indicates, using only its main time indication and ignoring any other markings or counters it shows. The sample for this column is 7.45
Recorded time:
4.00
